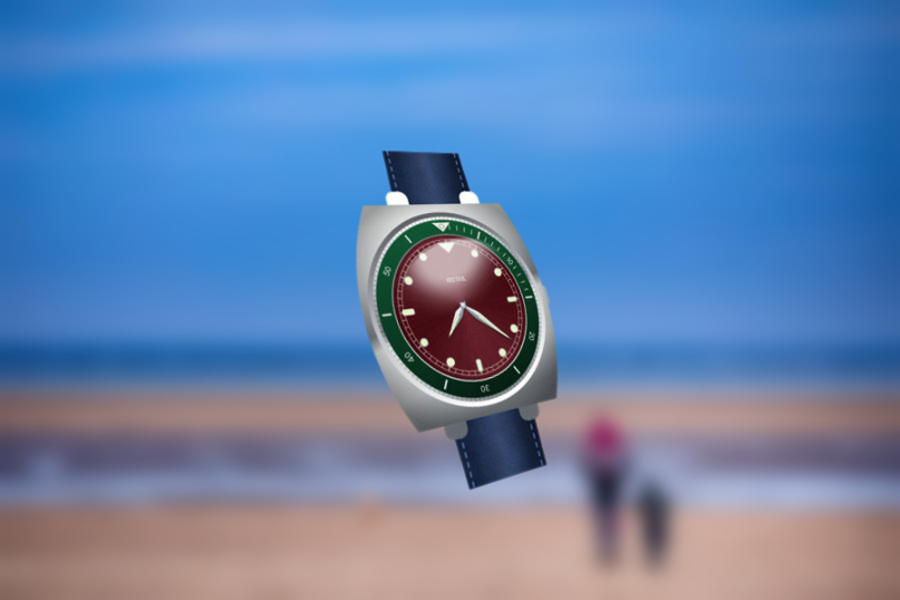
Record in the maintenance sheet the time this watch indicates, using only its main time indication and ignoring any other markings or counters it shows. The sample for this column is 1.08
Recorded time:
7.22
